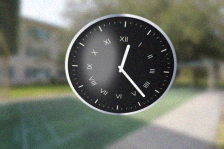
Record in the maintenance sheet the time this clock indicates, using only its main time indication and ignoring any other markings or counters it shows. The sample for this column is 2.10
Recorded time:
12.23
